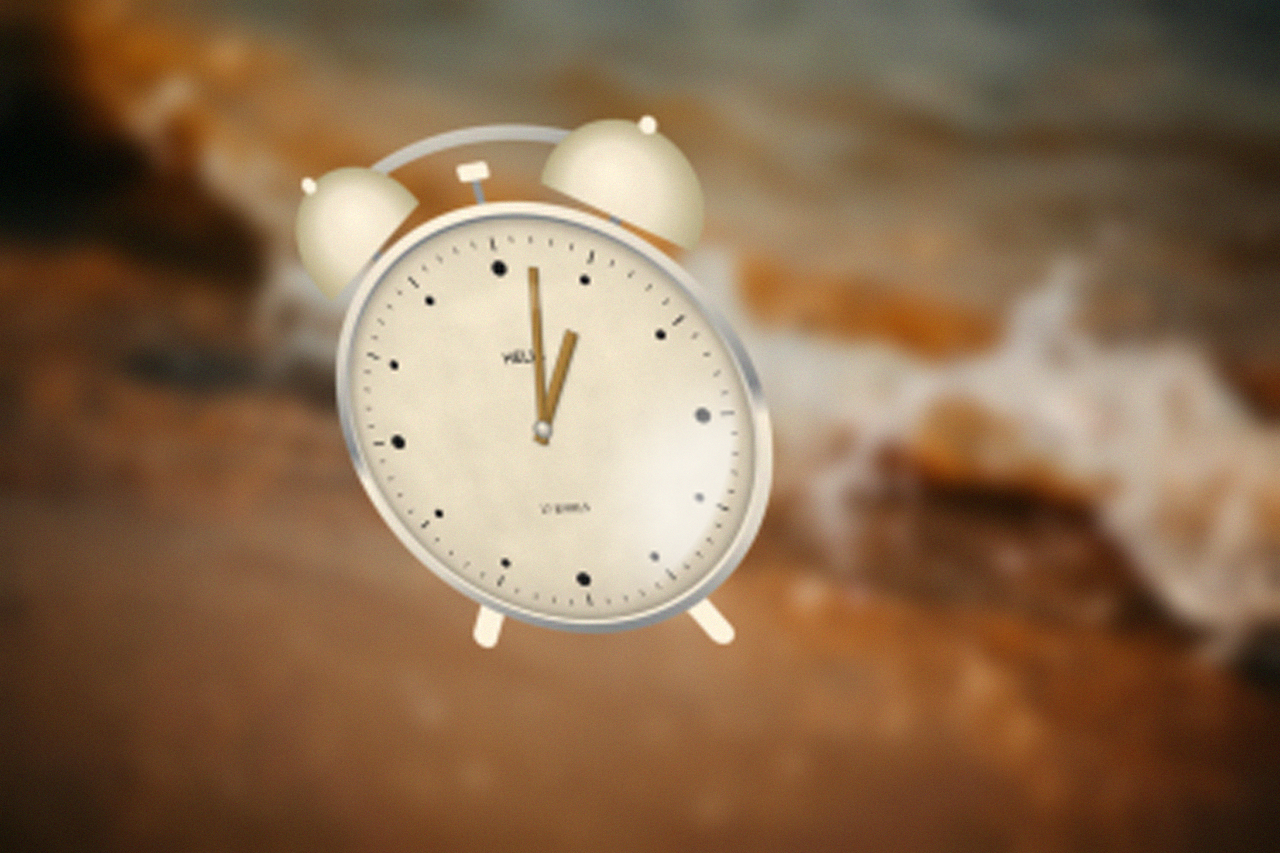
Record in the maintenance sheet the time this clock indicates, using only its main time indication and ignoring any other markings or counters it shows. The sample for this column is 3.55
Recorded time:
1.02
